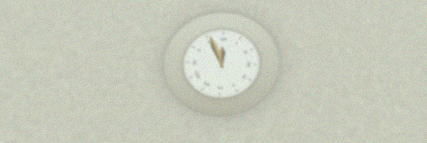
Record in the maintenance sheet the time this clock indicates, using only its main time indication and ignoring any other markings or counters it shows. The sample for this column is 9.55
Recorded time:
11.56
